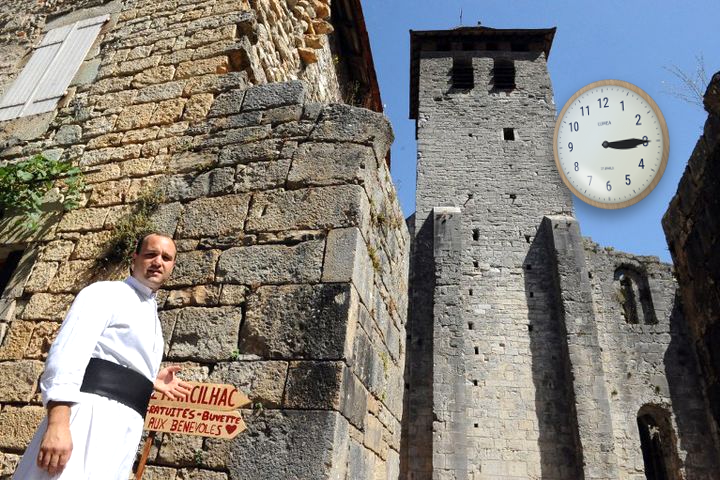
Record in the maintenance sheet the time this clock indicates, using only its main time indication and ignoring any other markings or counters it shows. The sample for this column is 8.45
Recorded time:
3.15
